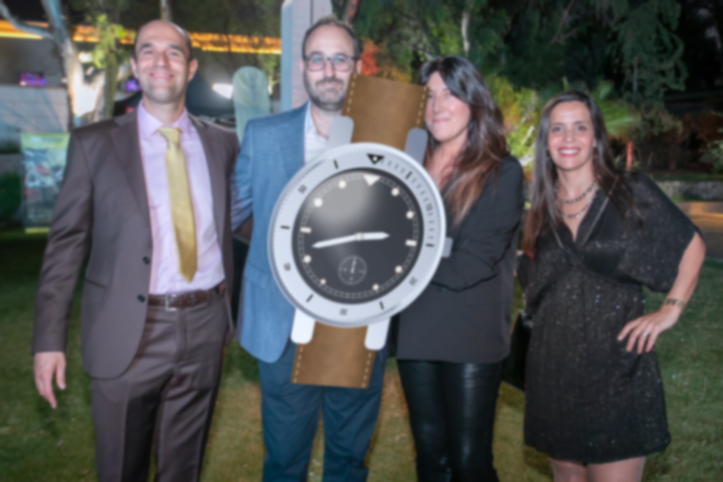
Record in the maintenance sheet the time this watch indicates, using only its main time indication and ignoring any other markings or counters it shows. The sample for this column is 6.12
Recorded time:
2.42
